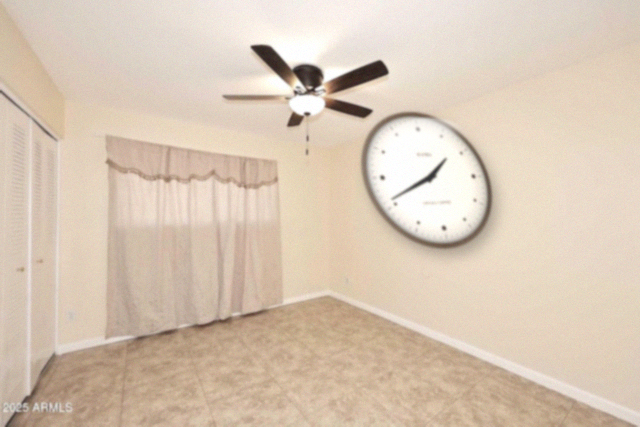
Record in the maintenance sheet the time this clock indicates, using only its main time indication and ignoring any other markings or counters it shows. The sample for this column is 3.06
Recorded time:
1.41
